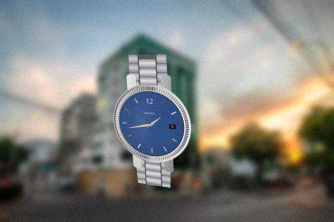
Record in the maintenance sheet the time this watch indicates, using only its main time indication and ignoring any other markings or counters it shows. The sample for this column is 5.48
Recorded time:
1.43
